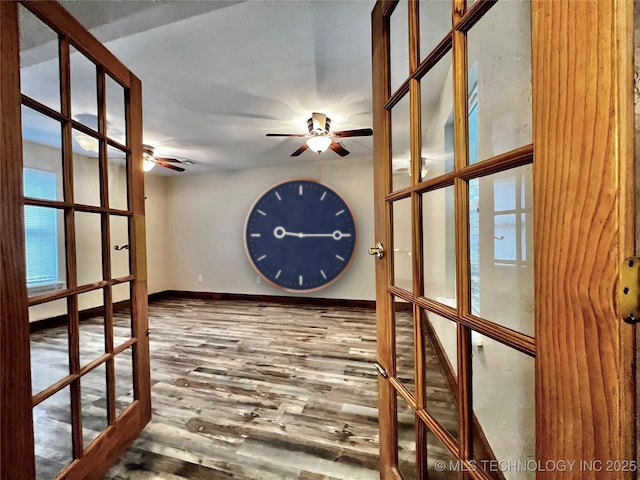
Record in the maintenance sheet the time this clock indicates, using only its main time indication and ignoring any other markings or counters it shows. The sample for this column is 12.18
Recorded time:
9.15
